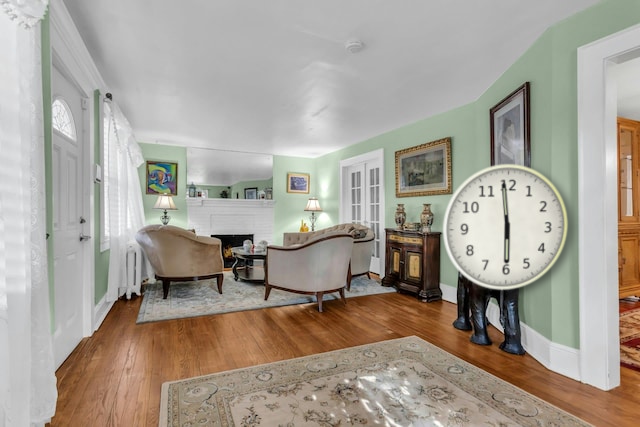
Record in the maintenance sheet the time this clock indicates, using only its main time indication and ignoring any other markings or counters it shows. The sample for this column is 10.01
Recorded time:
5.59
